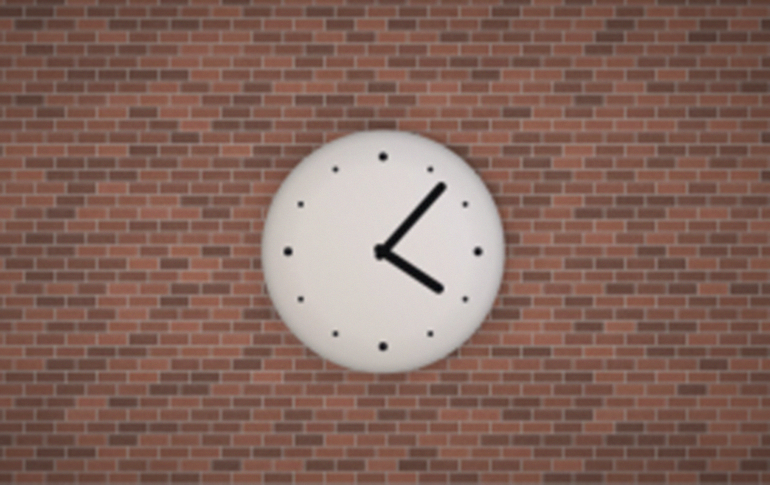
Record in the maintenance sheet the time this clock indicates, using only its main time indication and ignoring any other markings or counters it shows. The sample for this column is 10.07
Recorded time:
4.07
